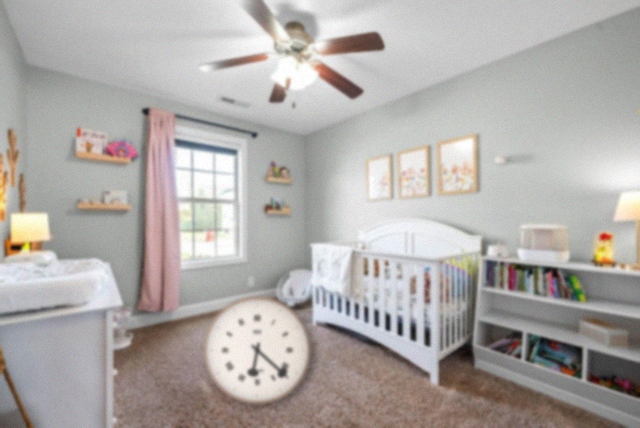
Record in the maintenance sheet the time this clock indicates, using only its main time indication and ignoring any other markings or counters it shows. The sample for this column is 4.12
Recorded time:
6.22
